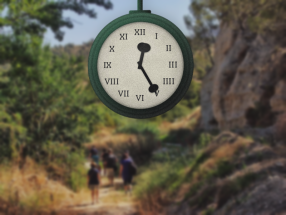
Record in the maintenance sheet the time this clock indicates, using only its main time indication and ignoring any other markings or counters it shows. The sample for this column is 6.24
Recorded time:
12.25
